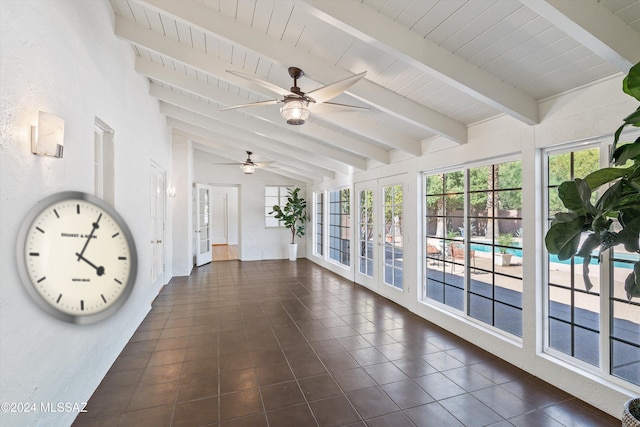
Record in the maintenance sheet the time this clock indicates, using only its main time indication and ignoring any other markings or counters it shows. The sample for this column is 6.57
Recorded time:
4.05
